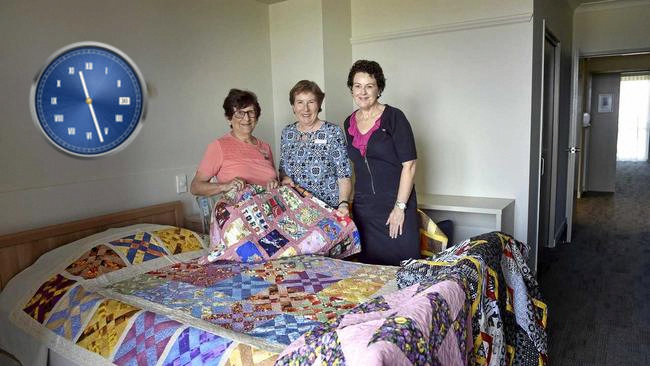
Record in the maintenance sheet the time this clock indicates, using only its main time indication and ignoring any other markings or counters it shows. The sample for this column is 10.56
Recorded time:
11.27
